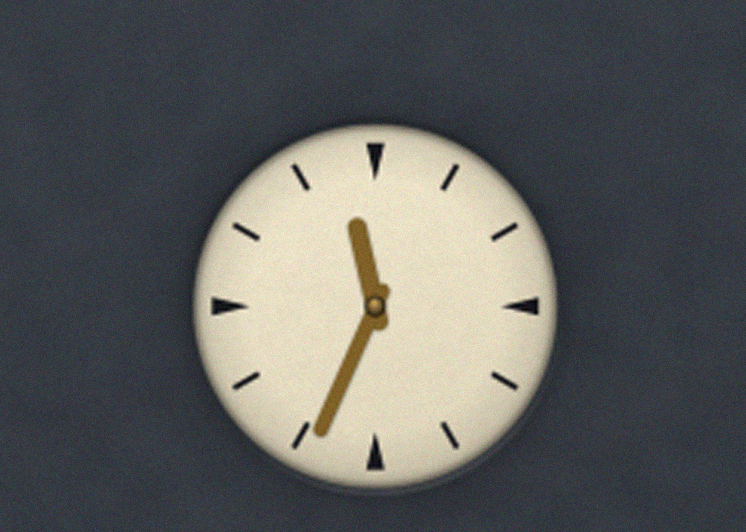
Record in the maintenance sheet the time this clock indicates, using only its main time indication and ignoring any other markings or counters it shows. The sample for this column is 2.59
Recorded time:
11.34
